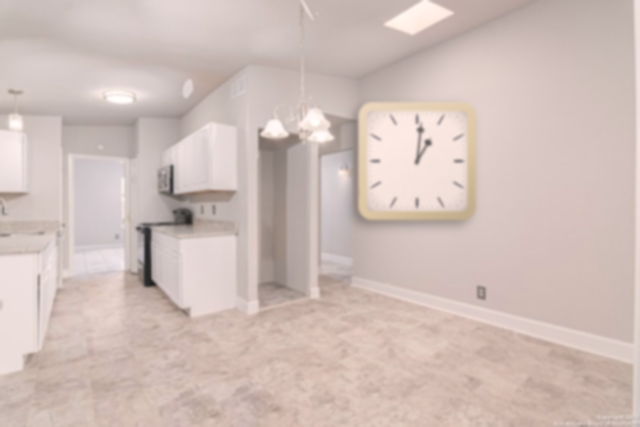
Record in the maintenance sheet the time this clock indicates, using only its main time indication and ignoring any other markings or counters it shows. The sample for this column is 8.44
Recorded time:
1.01
